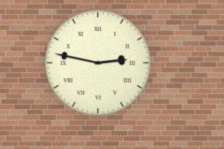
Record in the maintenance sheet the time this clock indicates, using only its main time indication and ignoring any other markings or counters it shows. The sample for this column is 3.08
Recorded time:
2.47
